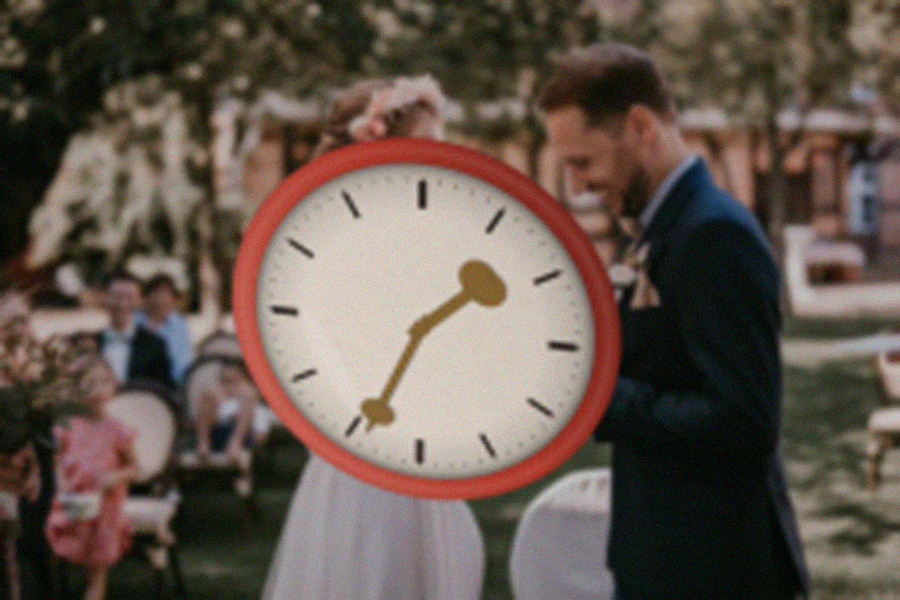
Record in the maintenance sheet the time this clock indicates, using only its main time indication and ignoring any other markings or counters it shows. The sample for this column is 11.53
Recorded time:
1.34
